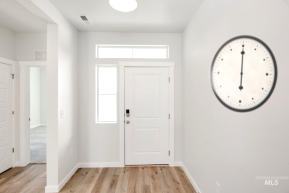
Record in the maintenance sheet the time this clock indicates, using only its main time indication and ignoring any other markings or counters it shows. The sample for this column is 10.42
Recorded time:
6.00
